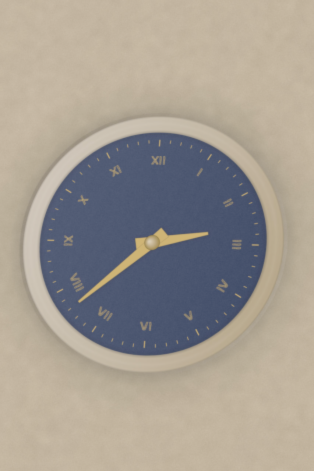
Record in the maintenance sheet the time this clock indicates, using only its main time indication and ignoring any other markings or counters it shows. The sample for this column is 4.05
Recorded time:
2.38
